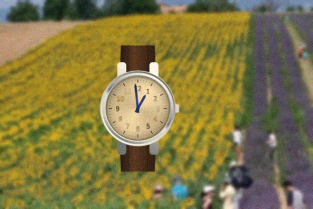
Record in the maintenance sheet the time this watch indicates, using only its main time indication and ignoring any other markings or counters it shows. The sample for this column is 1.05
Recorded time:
12.59
